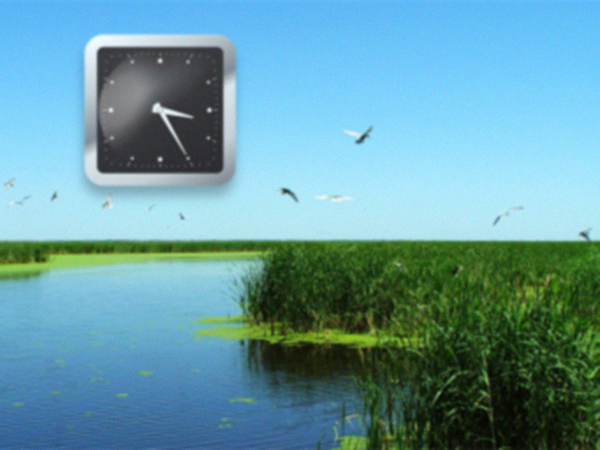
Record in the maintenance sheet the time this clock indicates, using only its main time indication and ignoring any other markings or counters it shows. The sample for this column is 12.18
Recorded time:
3.25
